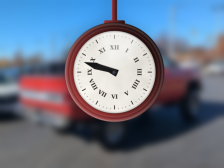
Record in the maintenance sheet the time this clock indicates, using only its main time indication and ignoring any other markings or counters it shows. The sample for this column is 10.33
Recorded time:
9.48
